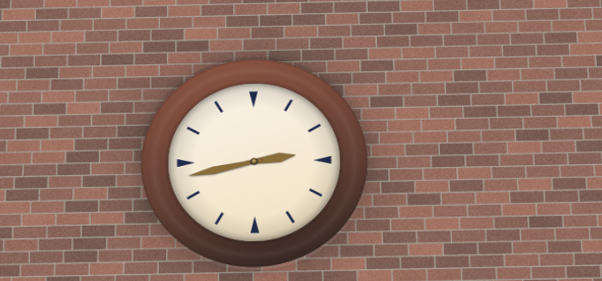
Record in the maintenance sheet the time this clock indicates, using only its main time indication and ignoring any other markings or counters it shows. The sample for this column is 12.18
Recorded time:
2.43
